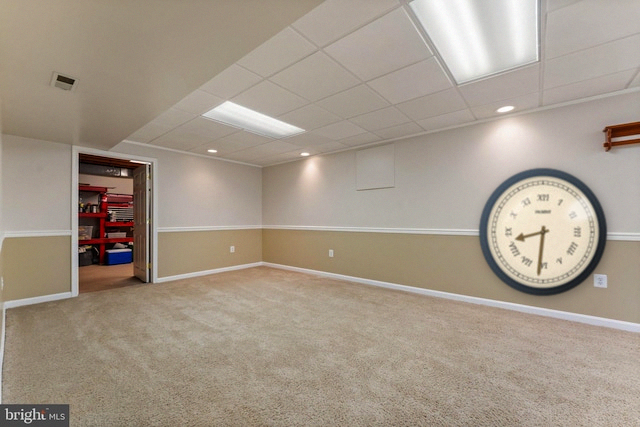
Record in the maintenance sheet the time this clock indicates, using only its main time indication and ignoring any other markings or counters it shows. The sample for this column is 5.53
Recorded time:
8.31
